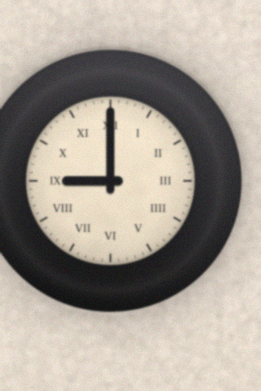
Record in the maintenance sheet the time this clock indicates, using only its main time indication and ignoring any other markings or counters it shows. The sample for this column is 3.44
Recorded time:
9.00
